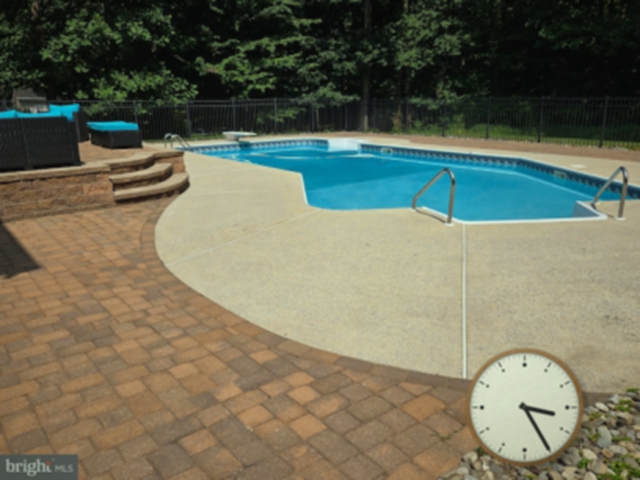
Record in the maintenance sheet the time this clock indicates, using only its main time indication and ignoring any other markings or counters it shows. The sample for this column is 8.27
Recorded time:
3.25
